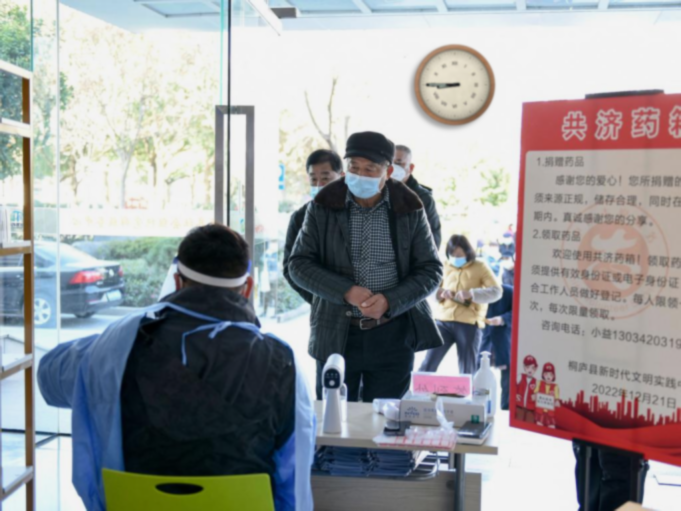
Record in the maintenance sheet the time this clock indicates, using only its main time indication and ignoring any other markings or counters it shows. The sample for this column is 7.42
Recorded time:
8.45
